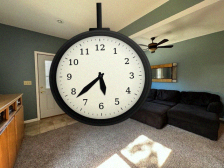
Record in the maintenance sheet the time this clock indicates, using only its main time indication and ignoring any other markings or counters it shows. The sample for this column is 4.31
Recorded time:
5.38
